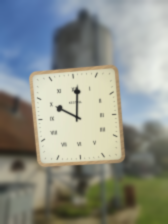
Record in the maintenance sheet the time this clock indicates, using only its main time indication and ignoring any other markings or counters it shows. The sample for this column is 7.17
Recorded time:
10.01
